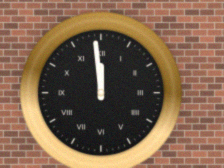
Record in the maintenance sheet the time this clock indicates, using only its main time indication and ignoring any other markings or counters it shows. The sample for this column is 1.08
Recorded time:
11.59
